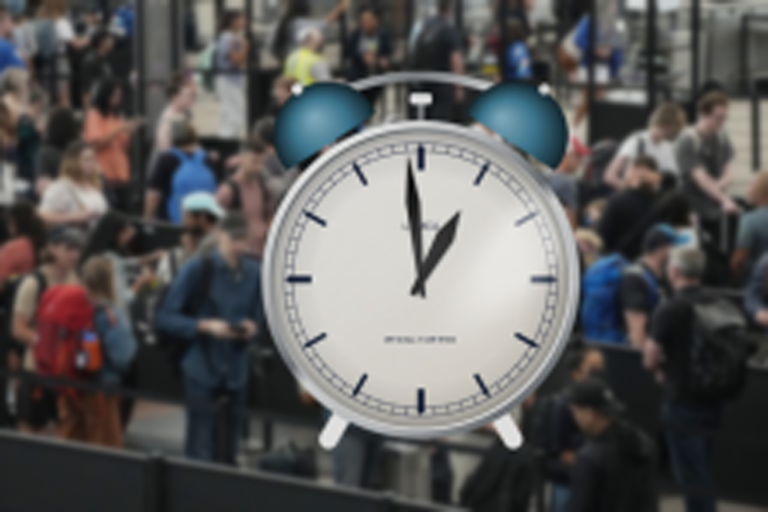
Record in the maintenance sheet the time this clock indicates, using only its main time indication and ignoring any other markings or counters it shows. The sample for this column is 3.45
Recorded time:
12.59
